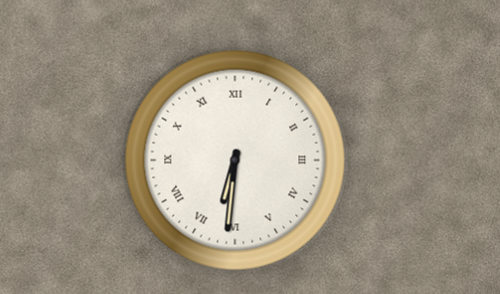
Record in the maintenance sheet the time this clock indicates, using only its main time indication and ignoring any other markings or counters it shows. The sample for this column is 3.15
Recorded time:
6.31
